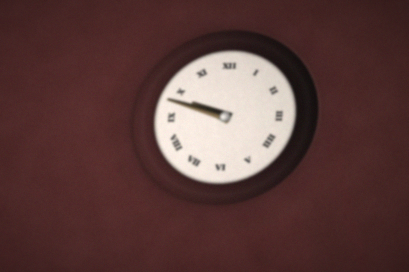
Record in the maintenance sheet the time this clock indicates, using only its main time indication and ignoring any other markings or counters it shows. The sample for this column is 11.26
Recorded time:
9.48
